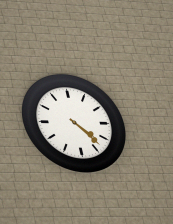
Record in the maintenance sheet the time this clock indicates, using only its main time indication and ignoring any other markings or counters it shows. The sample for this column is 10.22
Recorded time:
4.23
